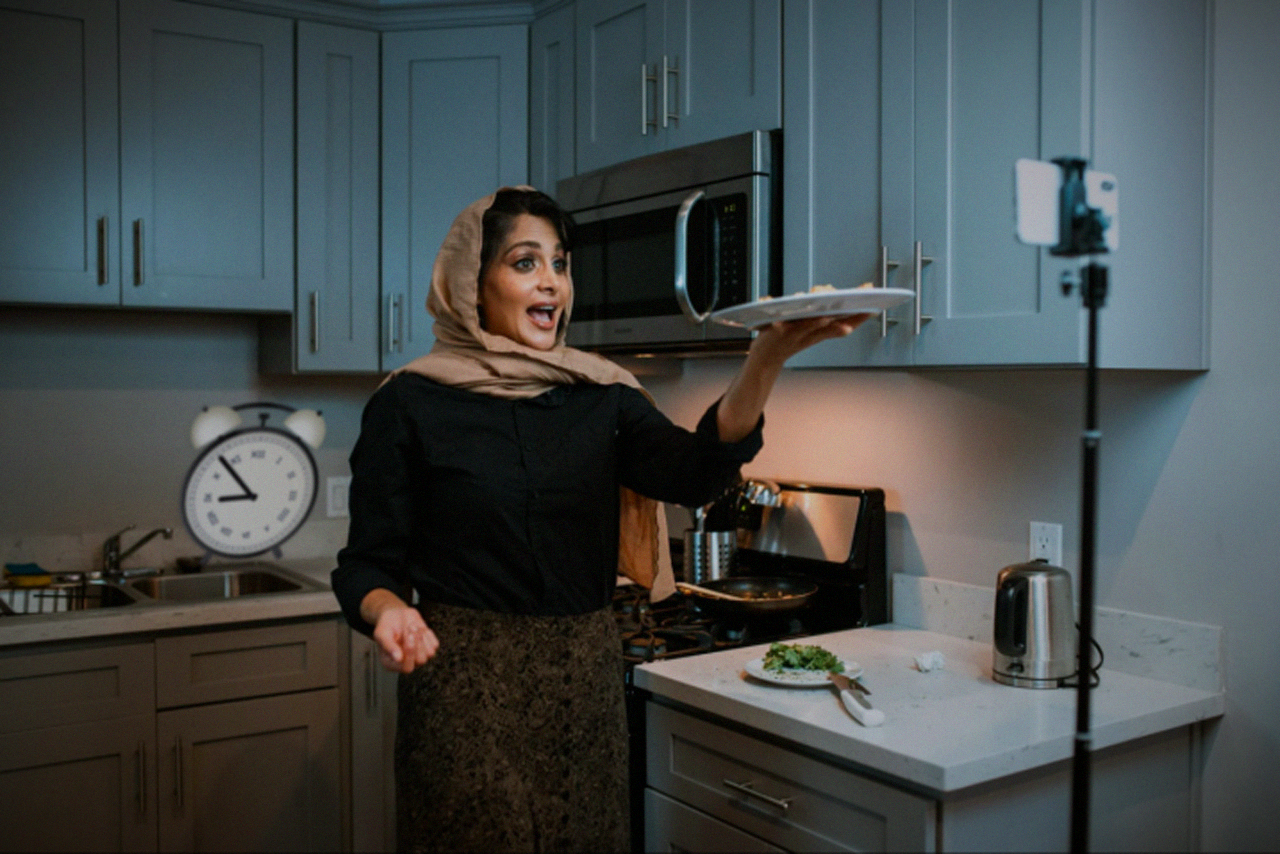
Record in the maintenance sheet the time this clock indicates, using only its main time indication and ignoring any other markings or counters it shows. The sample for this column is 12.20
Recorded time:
8.53
